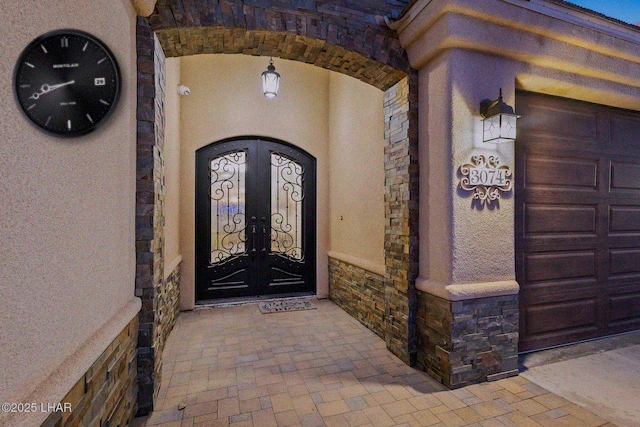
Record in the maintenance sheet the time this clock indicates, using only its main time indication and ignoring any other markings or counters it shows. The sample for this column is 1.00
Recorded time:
8.42
